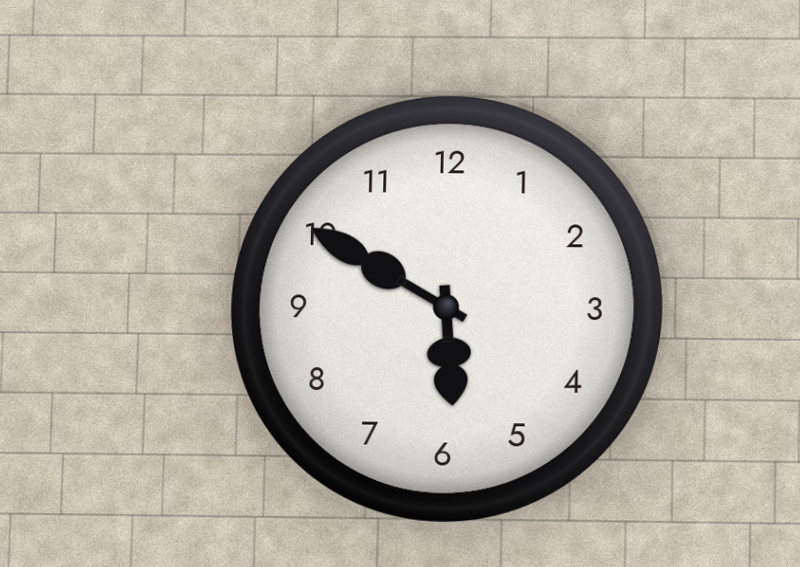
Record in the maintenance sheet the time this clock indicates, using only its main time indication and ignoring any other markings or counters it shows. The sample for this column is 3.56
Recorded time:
5.50
